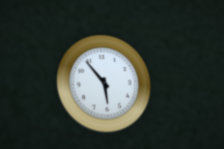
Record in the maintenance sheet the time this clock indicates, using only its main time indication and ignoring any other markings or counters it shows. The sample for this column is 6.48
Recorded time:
5.54
